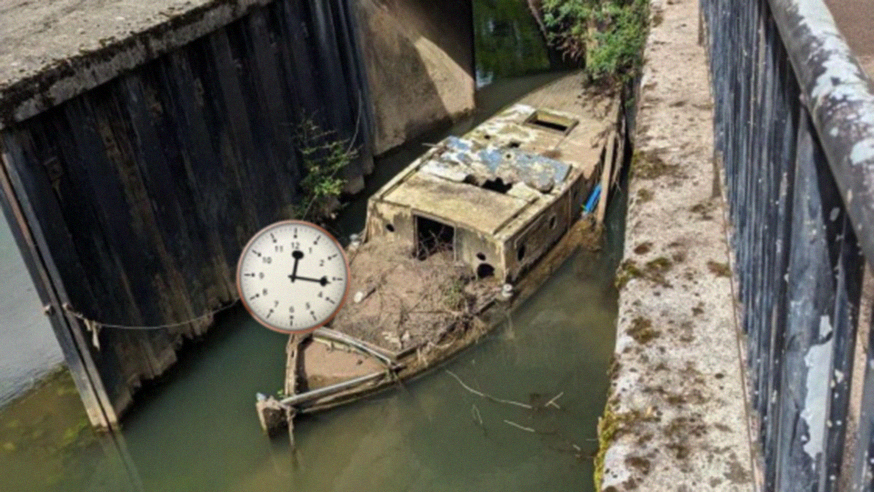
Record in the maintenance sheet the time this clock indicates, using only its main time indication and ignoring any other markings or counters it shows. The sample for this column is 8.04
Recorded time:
12.16
